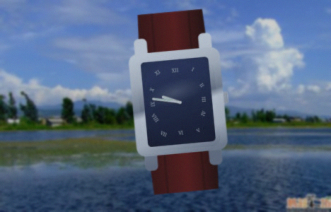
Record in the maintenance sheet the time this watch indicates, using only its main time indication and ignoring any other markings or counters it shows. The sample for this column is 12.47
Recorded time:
9.47
